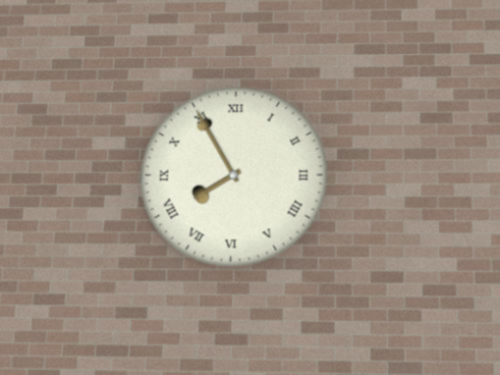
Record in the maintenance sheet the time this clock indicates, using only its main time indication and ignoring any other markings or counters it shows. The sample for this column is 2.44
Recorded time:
7.55
